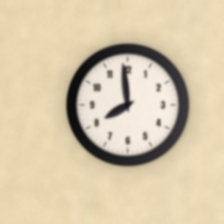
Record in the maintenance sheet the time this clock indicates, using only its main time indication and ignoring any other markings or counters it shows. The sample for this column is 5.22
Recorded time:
7.59
